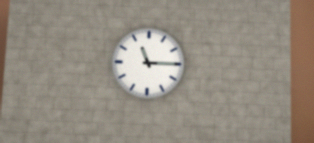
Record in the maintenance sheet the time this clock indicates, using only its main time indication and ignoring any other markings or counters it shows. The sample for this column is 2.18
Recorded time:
11.15
